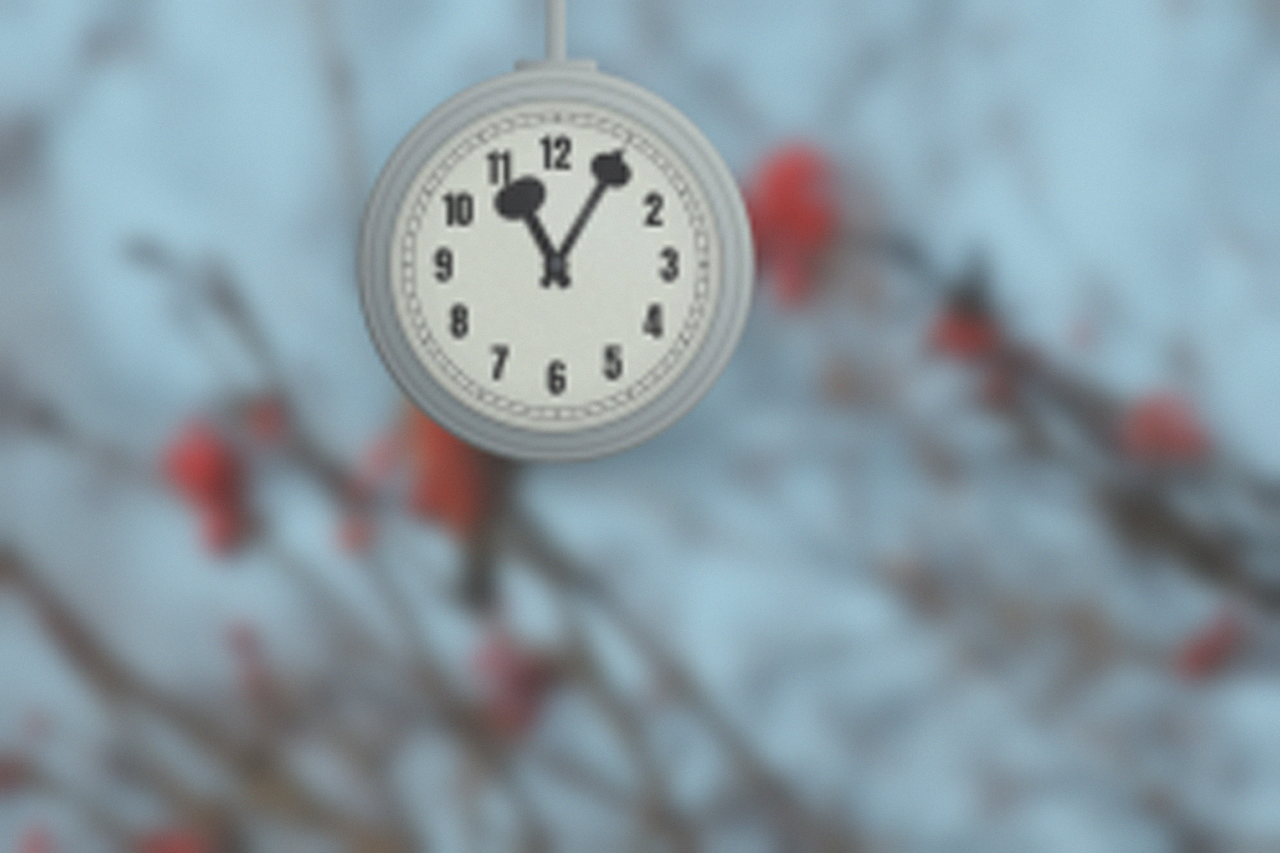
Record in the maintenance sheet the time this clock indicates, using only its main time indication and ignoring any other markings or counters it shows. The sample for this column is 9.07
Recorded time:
11.05
